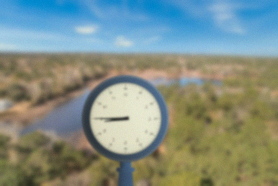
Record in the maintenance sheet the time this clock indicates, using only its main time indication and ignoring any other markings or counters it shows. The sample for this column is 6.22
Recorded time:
8.45
